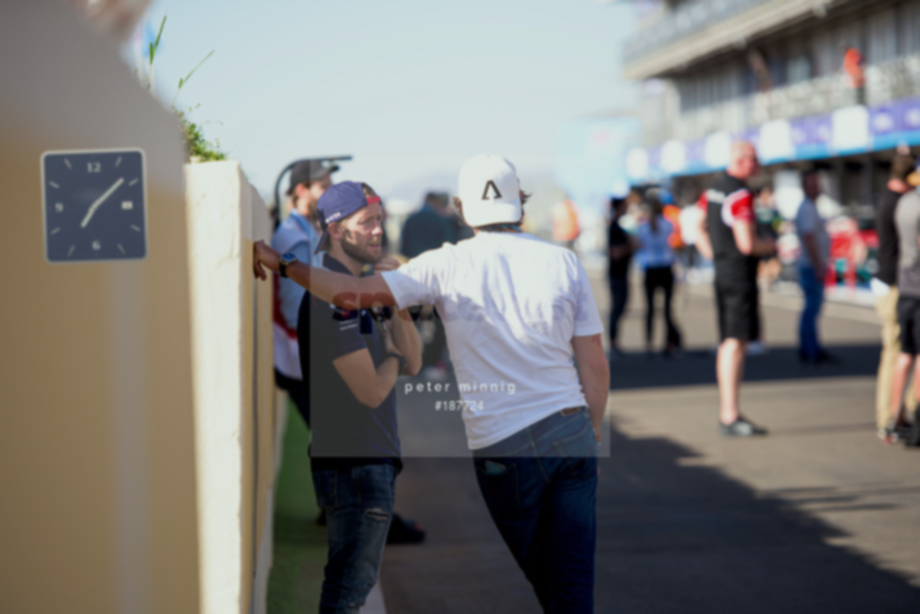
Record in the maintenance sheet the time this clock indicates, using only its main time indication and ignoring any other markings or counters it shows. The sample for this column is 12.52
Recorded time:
7.08
